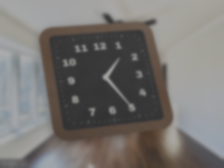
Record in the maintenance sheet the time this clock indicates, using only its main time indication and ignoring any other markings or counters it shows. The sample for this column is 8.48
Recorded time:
1.25
